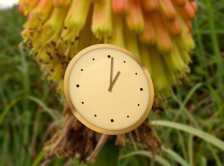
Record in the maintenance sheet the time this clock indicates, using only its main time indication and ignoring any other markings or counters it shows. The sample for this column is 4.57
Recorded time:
1.01
